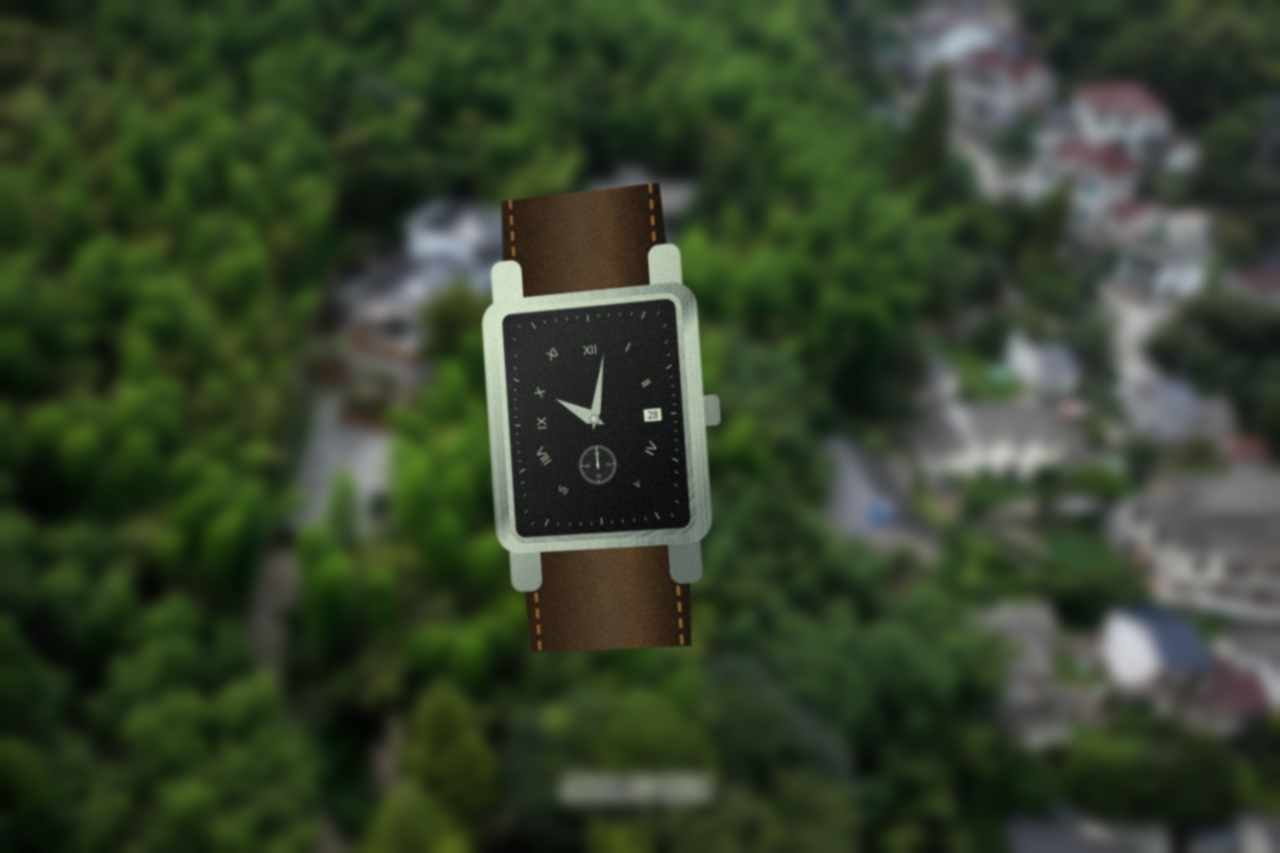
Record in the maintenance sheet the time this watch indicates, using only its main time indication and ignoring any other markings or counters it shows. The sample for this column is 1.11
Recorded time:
10.02
